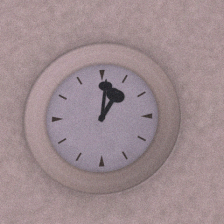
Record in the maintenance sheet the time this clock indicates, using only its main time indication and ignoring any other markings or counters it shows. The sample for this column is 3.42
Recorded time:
1.01
